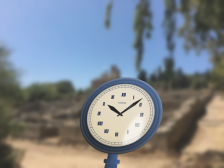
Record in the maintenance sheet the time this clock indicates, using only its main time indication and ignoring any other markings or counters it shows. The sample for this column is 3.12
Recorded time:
10.08
